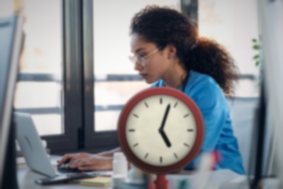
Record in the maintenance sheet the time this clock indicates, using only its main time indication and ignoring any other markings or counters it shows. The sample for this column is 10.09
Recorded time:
5.03
